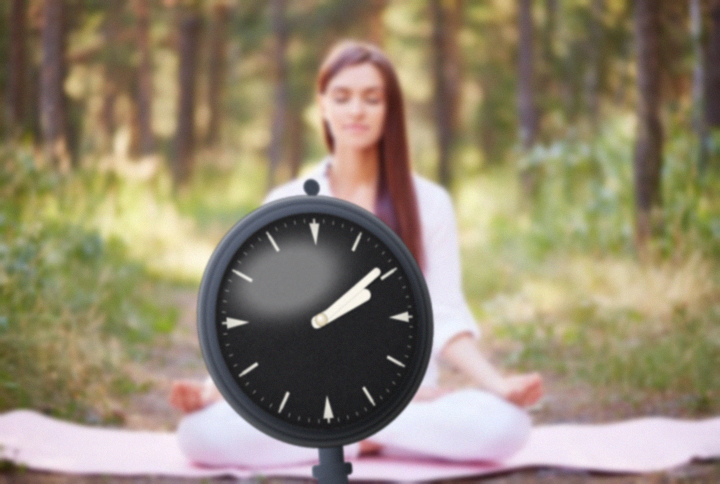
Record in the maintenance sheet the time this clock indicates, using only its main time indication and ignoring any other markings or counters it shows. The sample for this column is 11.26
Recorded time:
2.09
